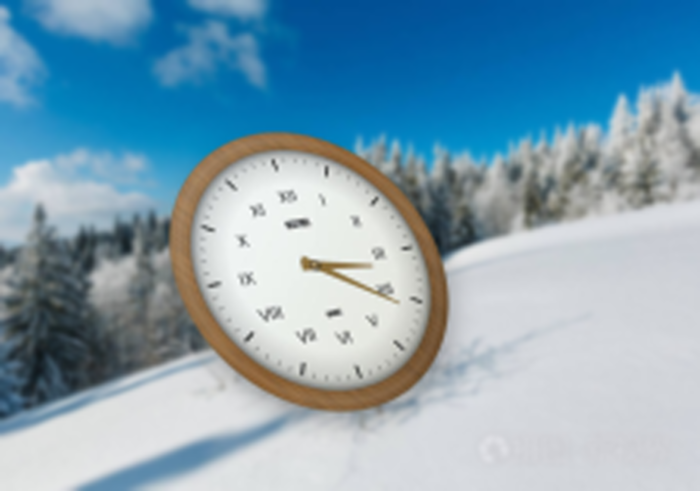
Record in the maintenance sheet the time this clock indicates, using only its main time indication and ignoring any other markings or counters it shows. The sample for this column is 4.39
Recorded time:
3.21
